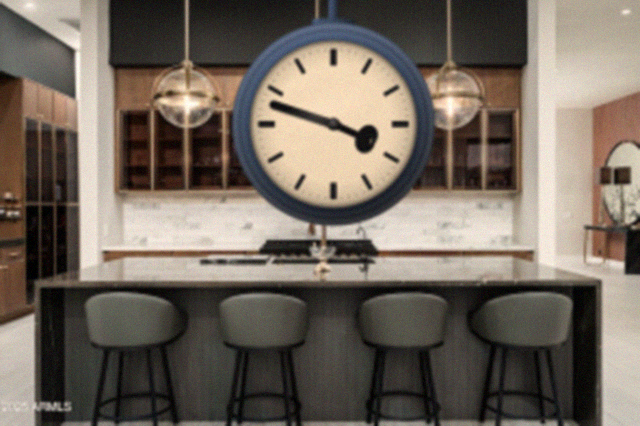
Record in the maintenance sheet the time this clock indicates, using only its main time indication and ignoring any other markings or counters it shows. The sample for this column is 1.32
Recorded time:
3.48
